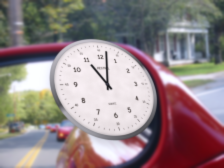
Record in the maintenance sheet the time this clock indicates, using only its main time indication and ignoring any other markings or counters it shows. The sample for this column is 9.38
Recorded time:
11.02
